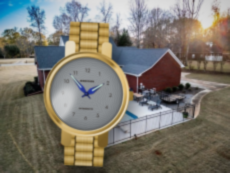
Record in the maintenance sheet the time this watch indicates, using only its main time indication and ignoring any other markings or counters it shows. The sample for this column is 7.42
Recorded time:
1.53
